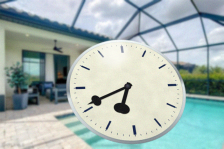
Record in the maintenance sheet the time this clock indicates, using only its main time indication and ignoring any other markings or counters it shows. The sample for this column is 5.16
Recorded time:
6.41
